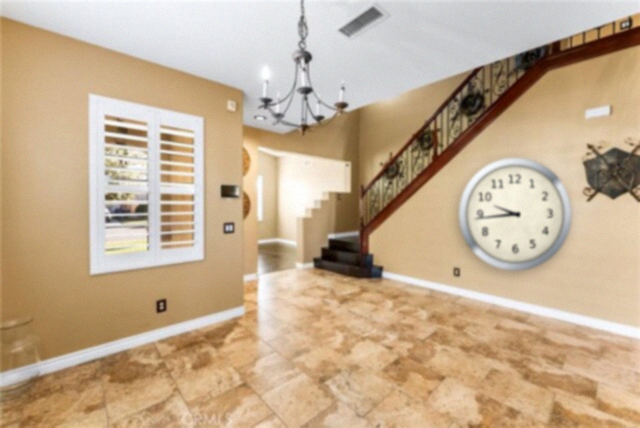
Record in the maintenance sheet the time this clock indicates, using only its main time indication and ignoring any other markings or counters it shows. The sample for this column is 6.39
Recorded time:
9.44
